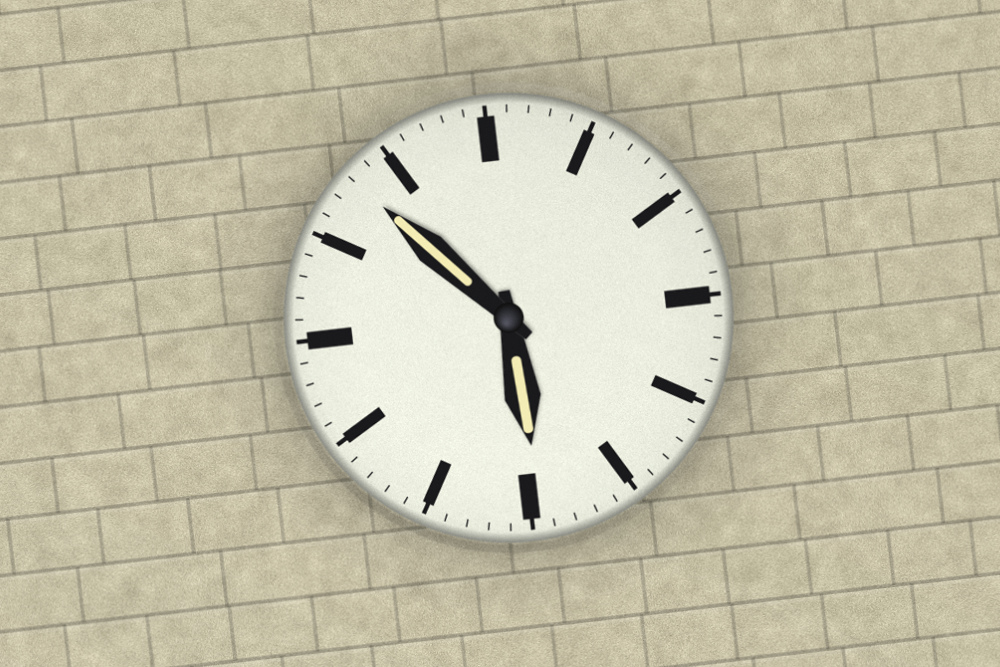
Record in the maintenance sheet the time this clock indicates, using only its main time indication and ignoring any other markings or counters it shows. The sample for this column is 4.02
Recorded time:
5.53
